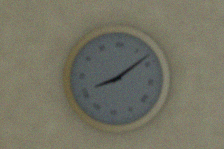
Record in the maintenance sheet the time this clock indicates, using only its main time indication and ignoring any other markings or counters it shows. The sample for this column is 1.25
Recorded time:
8.08
